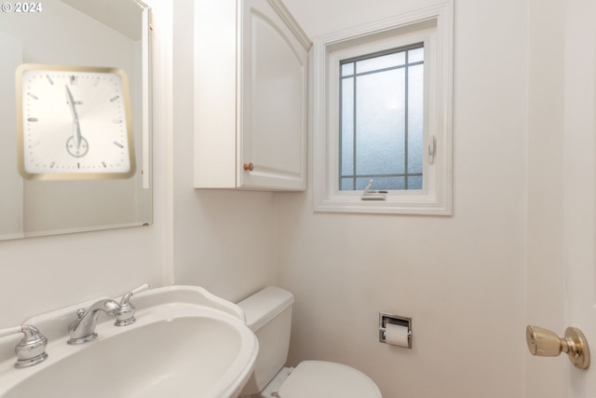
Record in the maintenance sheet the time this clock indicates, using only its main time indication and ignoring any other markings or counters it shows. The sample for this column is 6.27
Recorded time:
5.58
